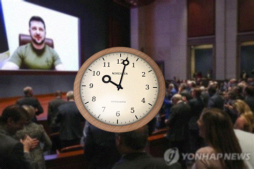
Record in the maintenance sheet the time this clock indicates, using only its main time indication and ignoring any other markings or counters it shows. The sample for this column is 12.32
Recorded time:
10.02
